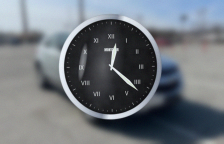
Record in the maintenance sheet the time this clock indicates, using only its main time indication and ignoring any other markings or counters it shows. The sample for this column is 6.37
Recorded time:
12.22
